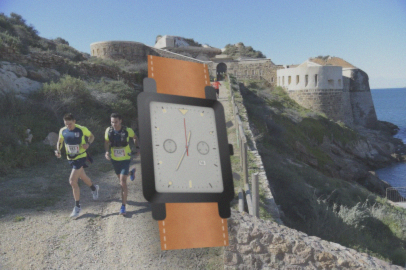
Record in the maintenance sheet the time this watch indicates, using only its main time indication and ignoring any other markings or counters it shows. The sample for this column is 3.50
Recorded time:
12.35
